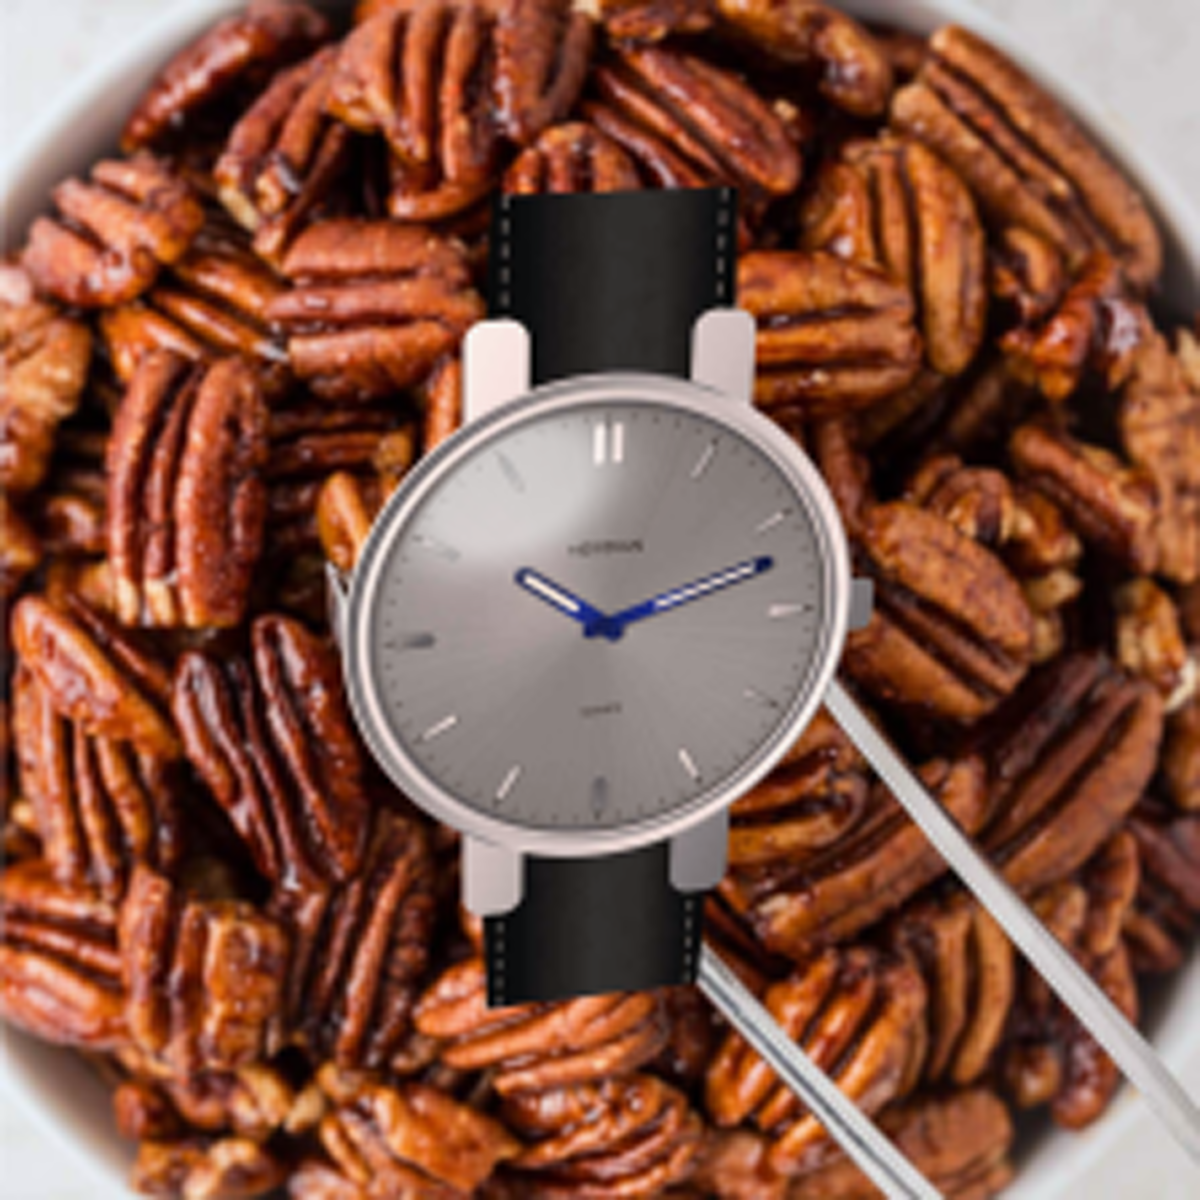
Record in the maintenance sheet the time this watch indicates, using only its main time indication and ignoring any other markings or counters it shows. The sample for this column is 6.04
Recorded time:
10.12
